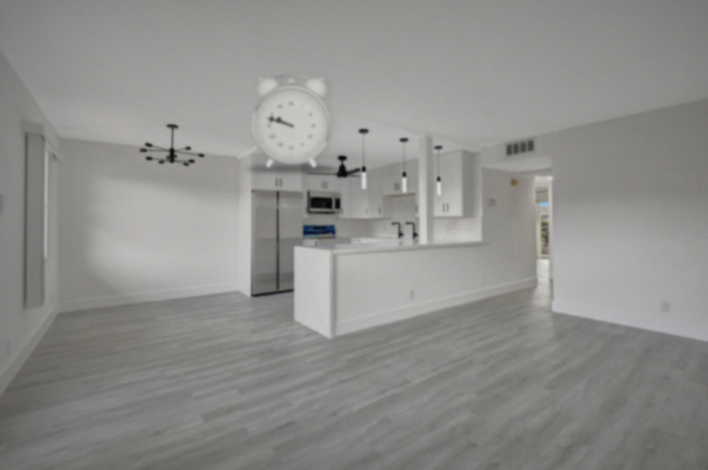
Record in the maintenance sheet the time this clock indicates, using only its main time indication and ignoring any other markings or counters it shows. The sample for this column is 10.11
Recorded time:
9.48
